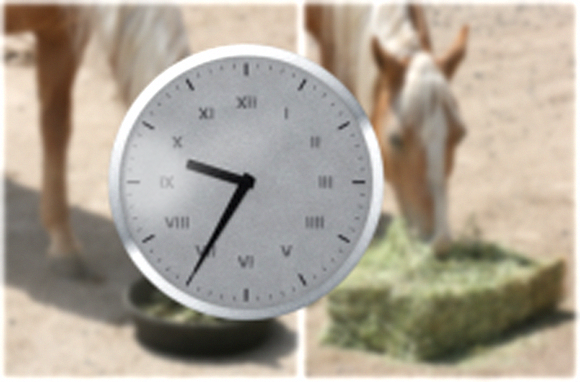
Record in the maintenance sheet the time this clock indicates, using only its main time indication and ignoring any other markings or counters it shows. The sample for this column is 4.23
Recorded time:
9.35
